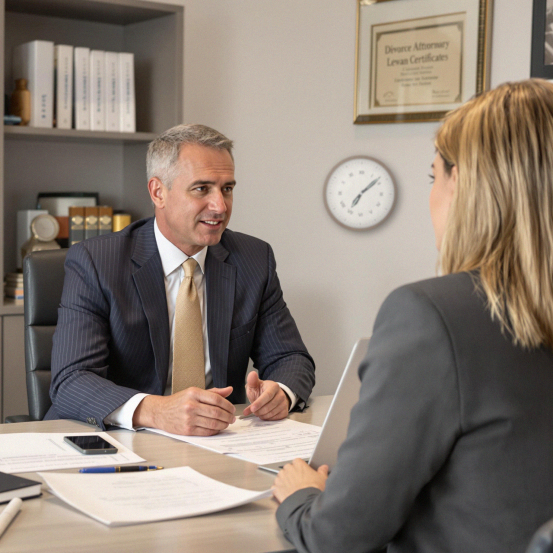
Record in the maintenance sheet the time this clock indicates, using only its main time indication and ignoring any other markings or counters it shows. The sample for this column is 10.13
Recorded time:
7.08
